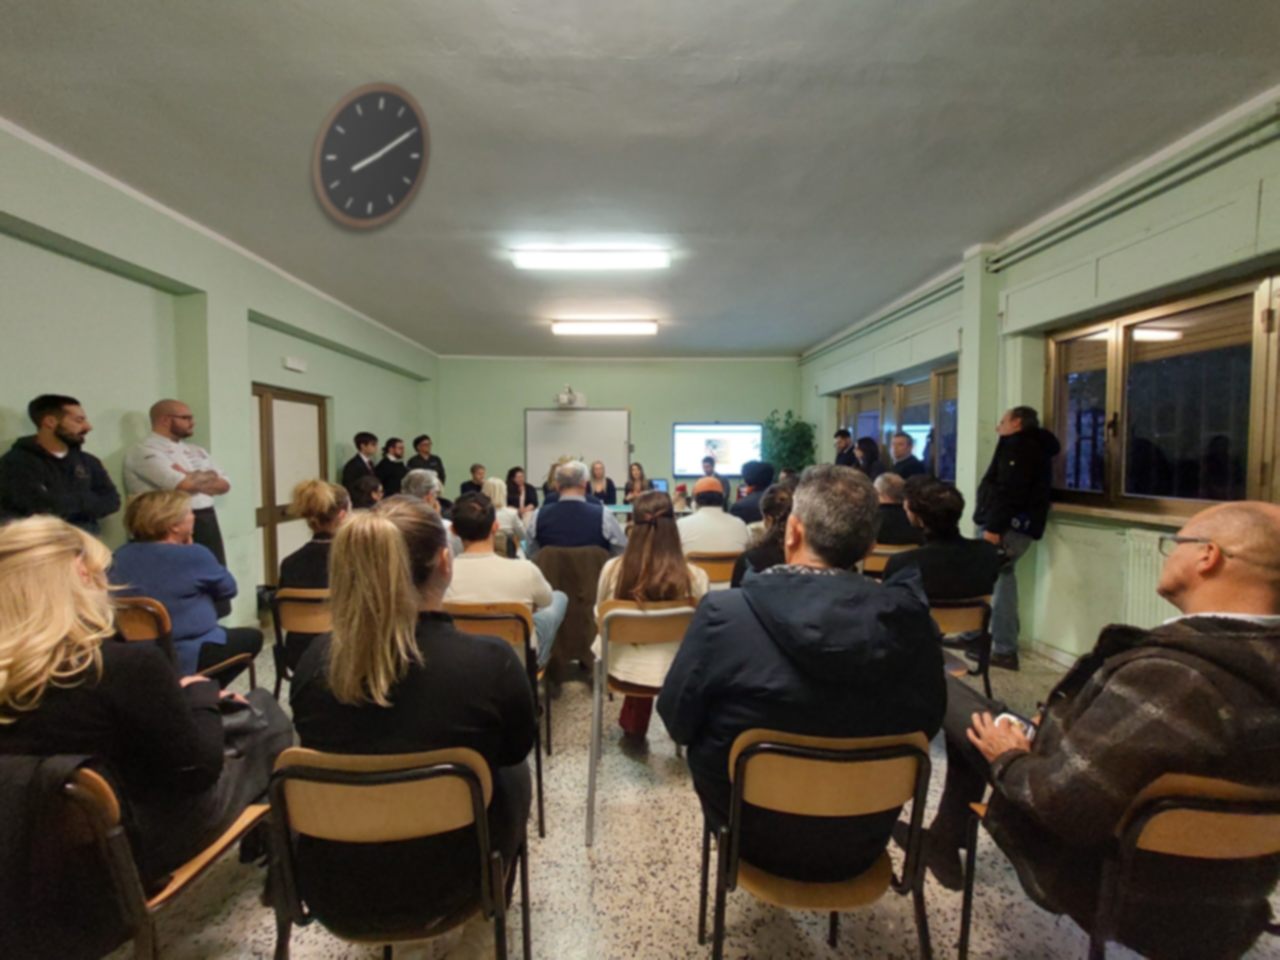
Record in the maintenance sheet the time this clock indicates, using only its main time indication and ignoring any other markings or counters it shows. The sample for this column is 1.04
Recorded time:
8.10
